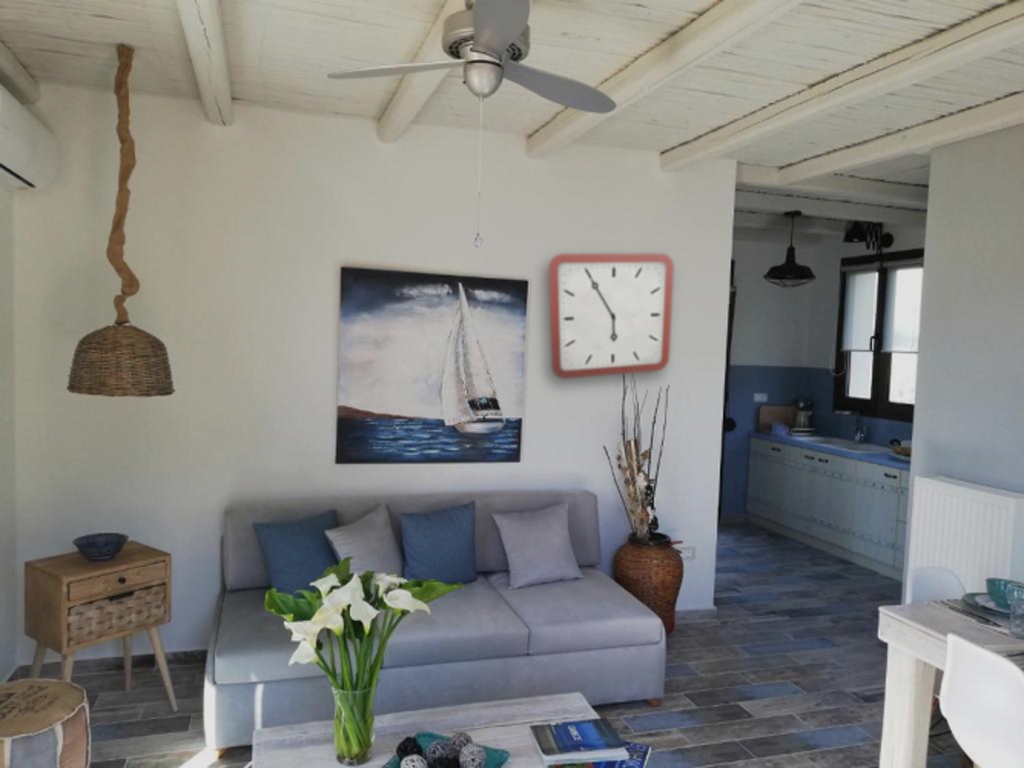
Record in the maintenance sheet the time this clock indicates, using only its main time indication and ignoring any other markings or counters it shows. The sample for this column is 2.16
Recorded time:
5.55
